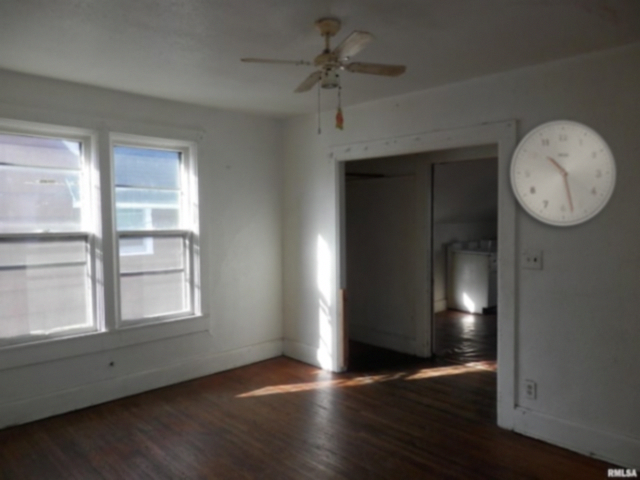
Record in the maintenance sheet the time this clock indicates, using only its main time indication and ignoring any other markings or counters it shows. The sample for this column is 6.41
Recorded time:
10.28
